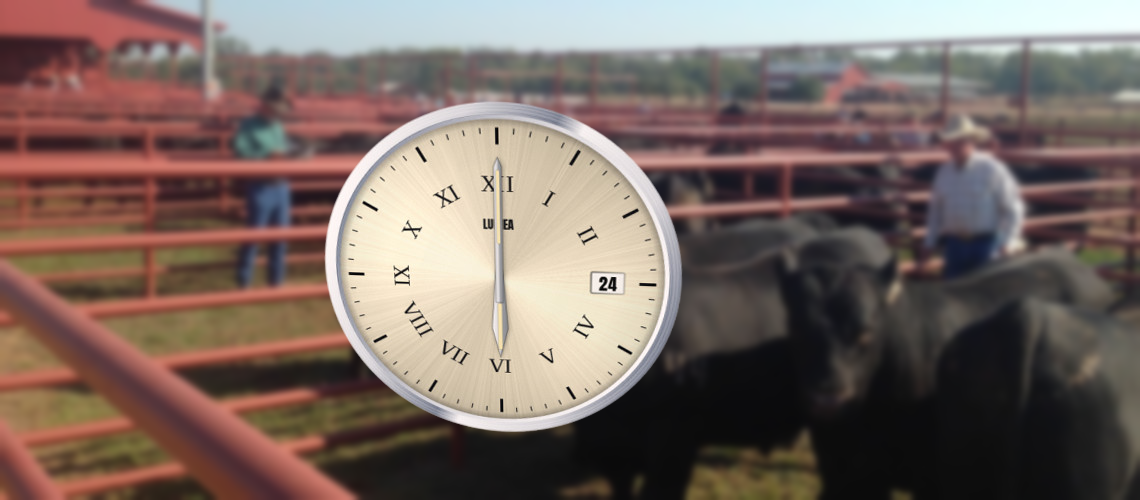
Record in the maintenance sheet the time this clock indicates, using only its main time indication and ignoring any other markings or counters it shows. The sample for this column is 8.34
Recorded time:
6.00
